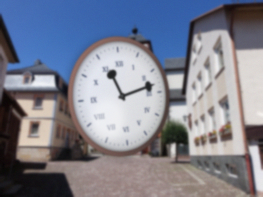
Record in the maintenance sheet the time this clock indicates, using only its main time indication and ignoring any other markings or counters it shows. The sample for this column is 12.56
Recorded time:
11.13
